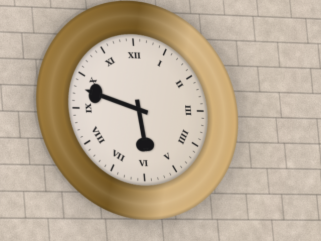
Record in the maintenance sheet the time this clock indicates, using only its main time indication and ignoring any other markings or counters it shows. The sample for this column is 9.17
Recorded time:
5.48
